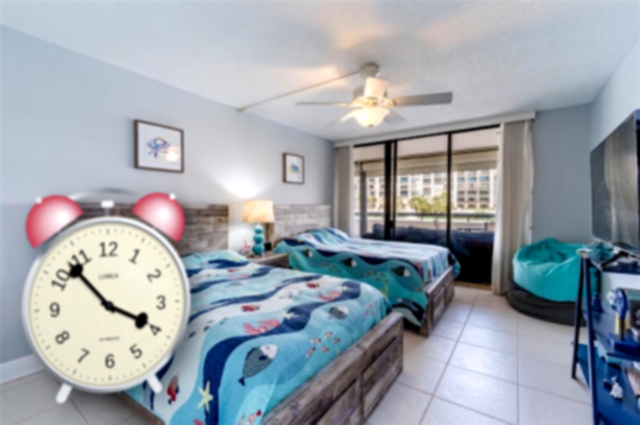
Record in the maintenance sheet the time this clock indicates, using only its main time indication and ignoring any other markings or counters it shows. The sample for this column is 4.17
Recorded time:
3.53
